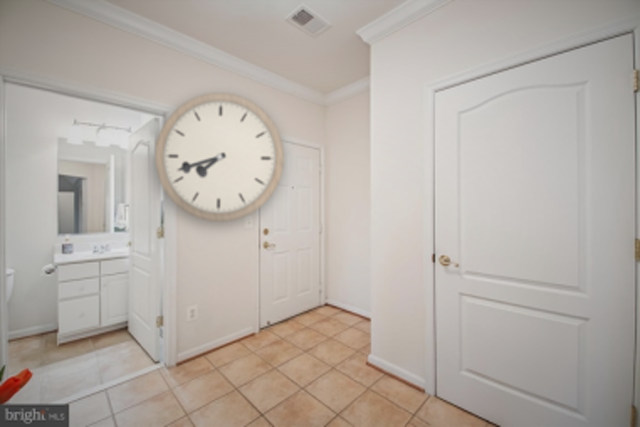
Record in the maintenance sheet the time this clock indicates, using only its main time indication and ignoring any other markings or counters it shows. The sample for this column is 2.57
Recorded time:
7.42
